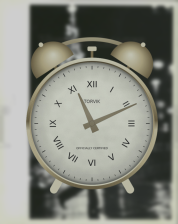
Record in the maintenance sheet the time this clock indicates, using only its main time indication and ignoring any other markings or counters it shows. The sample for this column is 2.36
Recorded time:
11.11
